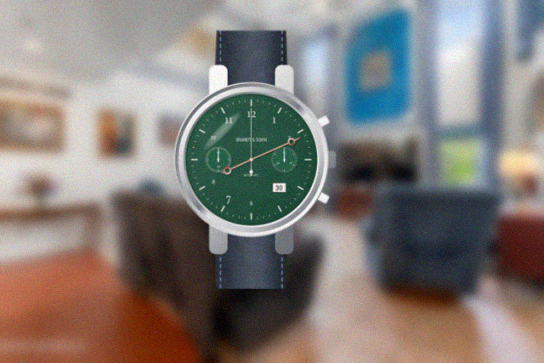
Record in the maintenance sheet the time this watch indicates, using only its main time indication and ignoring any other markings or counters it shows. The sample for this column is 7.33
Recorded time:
8.11
